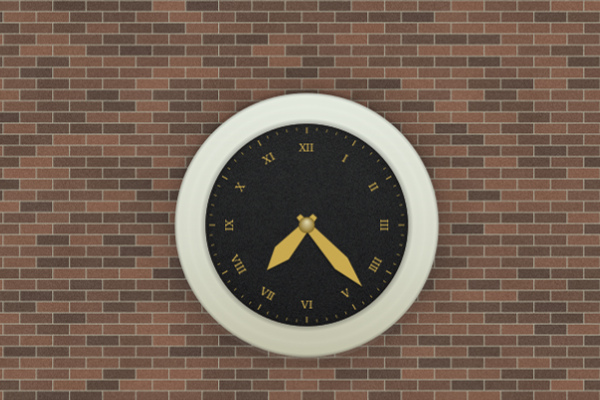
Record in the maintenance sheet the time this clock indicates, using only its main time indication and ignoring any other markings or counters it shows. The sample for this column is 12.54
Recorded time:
7.23
